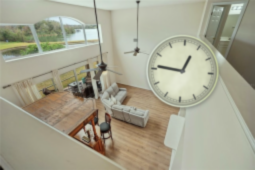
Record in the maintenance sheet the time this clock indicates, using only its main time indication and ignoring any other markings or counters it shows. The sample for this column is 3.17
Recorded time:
12.46
